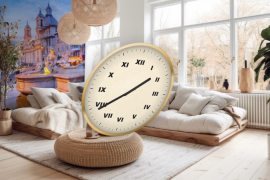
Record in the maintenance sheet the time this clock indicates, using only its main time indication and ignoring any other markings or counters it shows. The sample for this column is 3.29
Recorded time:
1.39
